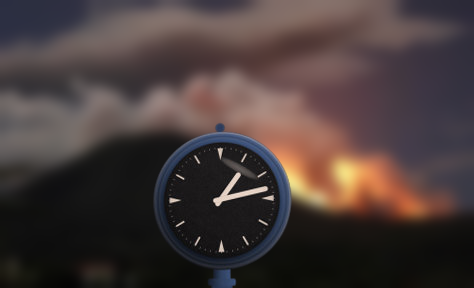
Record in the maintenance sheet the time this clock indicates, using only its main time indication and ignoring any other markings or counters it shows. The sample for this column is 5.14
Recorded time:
1.13
